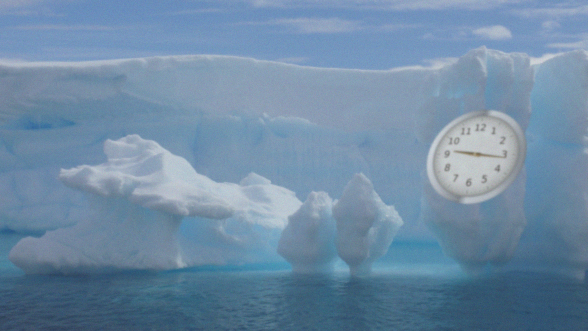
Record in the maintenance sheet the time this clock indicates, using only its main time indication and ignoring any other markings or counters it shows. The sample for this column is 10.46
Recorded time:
9.16
